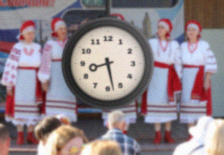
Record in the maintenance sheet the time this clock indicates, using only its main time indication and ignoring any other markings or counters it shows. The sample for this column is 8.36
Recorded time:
8.28
